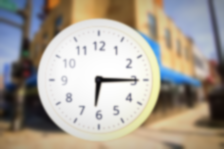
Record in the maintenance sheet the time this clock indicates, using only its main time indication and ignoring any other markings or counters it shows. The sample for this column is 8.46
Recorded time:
6.15
